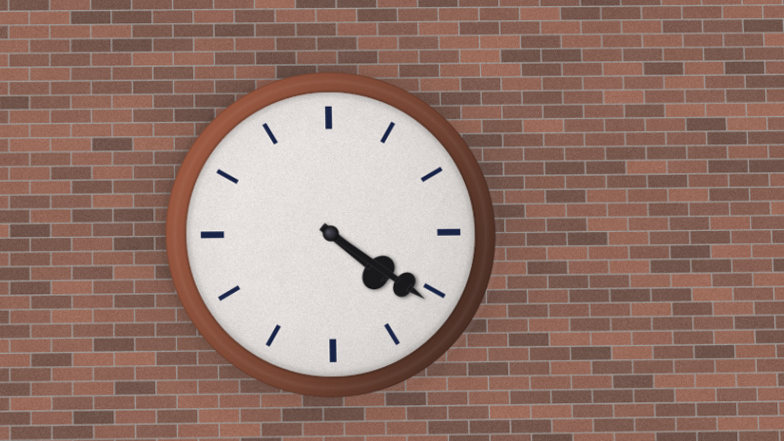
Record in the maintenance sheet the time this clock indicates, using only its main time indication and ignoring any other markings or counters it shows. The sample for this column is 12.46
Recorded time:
4.21
